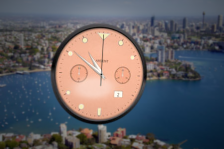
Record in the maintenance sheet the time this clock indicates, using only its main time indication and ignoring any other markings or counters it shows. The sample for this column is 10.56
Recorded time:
10.51
